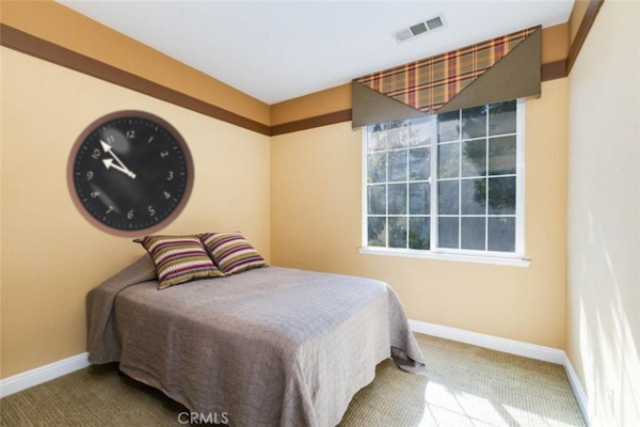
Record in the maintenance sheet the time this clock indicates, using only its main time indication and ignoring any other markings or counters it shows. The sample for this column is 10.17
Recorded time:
9.53
